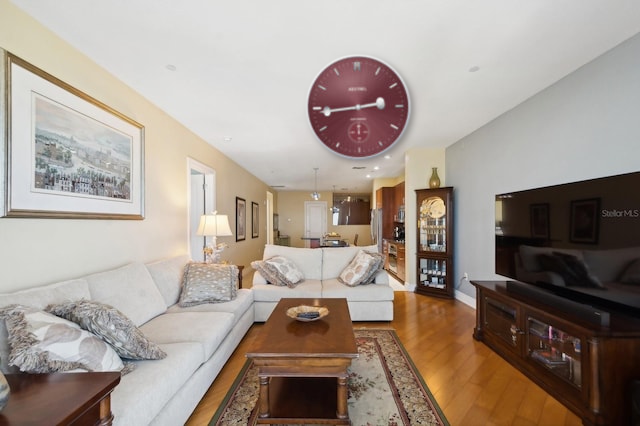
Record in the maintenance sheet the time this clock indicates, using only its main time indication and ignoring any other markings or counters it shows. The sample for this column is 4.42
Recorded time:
2.44
